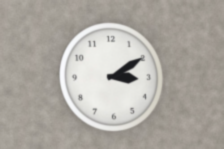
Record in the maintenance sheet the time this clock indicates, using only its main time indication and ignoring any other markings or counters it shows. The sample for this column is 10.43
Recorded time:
3.10
